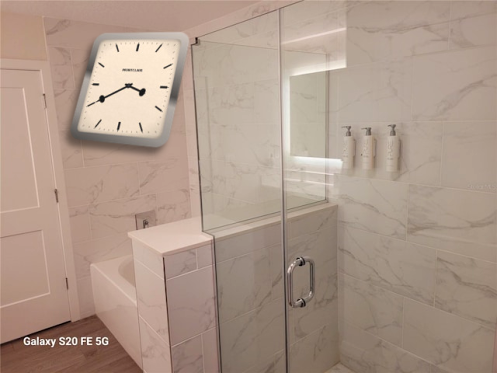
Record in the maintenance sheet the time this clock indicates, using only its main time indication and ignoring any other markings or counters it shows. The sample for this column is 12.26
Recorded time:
3.40
